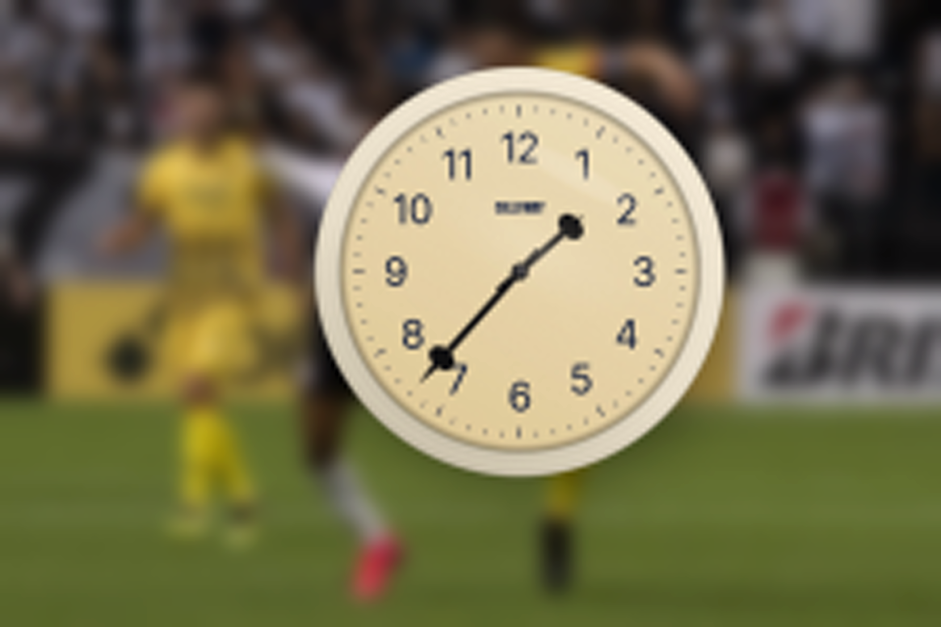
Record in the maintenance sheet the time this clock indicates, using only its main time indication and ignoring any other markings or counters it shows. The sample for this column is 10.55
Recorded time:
1.37
